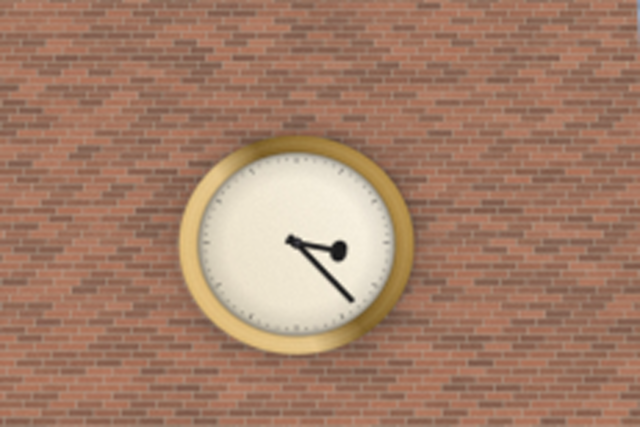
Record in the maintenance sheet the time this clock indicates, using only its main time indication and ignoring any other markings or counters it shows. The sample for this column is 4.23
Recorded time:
3.23
